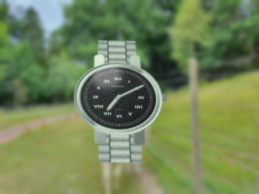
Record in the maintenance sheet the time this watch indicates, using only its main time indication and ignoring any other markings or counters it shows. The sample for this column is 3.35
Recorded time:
7.10
